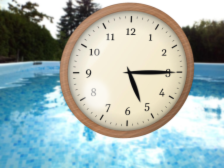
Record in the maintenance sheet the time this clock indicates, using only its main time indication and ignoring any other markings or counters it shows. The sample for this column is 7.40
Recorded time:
5.15
